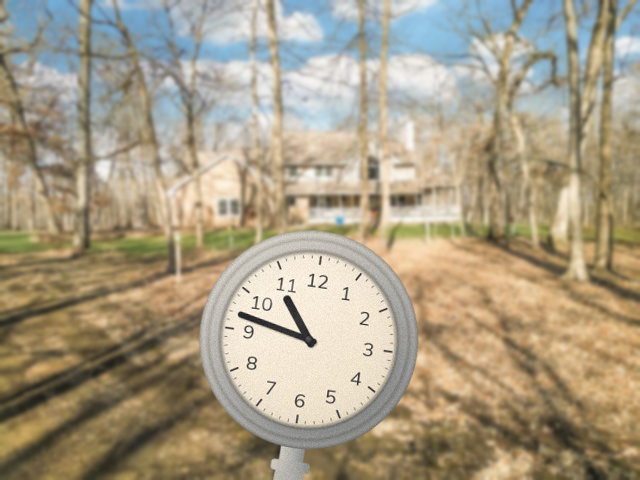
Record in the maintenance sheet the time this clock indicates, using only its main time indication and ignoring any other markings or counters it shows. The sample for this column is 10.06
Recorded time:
10.47
